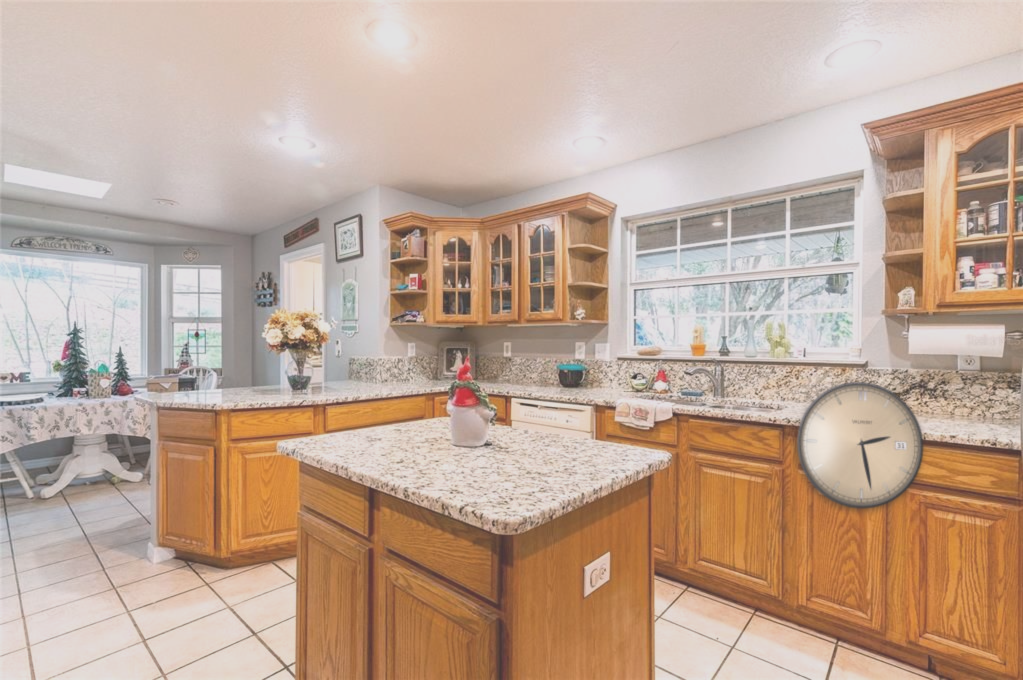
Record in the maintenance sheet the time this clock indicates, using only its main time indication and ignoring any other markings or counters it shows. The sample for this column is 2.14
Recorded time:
2.28
